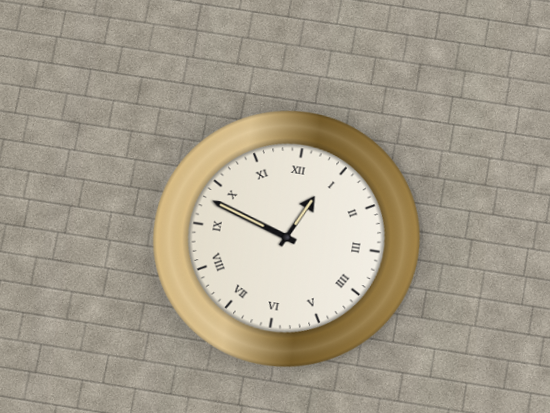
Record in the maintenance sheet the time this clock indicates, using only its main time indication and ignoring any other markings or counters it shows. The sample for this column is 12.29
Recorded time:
12.48
